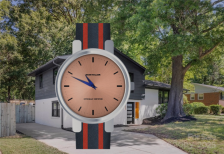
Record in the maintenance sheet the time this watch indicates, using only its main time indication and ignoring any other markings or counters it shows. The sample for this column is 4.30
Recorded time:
10.49
